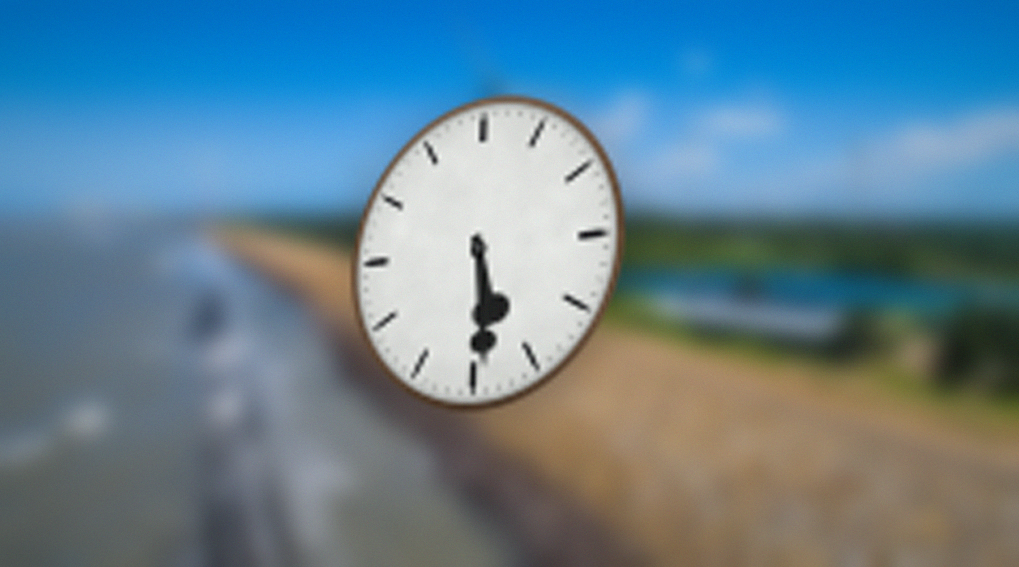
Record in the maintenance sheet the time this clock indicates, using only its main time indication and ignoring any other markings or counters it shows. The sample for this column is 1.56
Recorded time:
5.29
